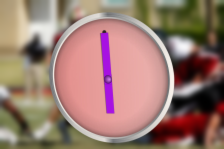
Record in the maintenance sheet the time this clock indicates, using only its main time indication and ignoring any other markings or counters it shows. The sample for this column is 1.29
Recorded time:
6.00
